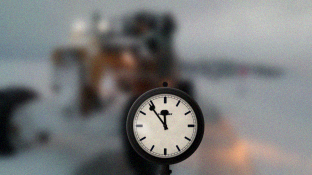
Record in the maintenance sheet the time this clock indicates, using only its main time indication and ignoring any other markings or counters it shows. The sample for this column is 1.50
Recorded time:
11.54
